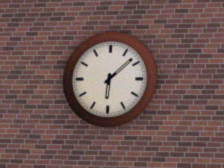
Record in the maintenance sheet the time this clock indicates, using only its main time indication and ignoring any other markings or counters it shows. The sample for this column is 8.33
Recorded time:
6.08
